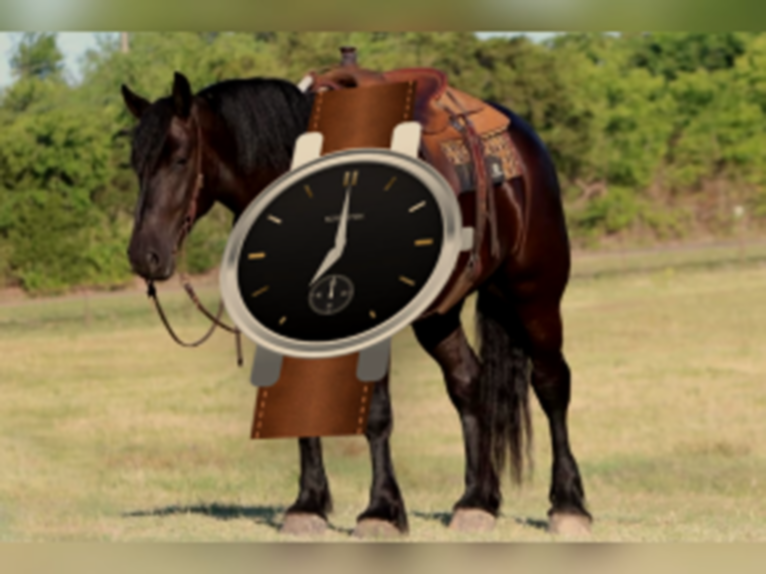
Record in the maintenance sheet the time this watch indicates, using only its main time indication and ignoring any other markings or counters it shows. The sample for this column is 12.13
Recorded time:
7.00
